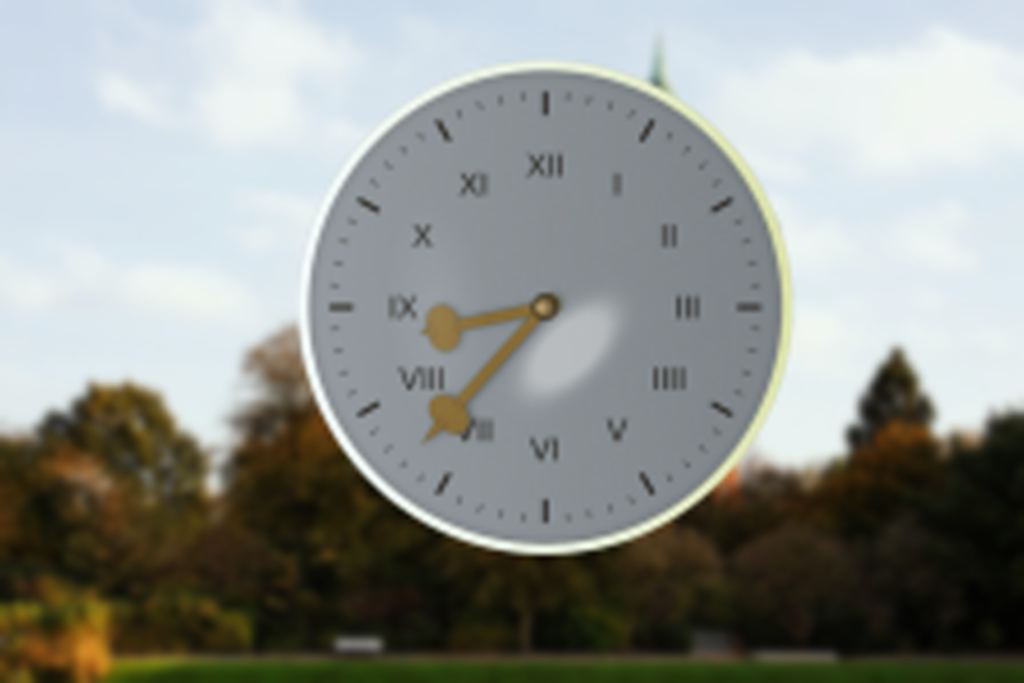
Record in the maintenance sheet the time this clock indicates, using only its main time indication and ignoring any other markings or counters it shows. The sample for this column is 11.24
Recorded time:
8.37
